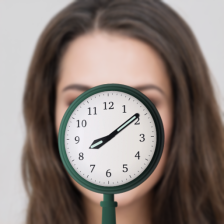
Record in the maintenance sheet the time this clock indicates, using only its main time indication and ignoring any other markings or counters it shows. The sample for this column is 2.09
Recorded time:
8.09
